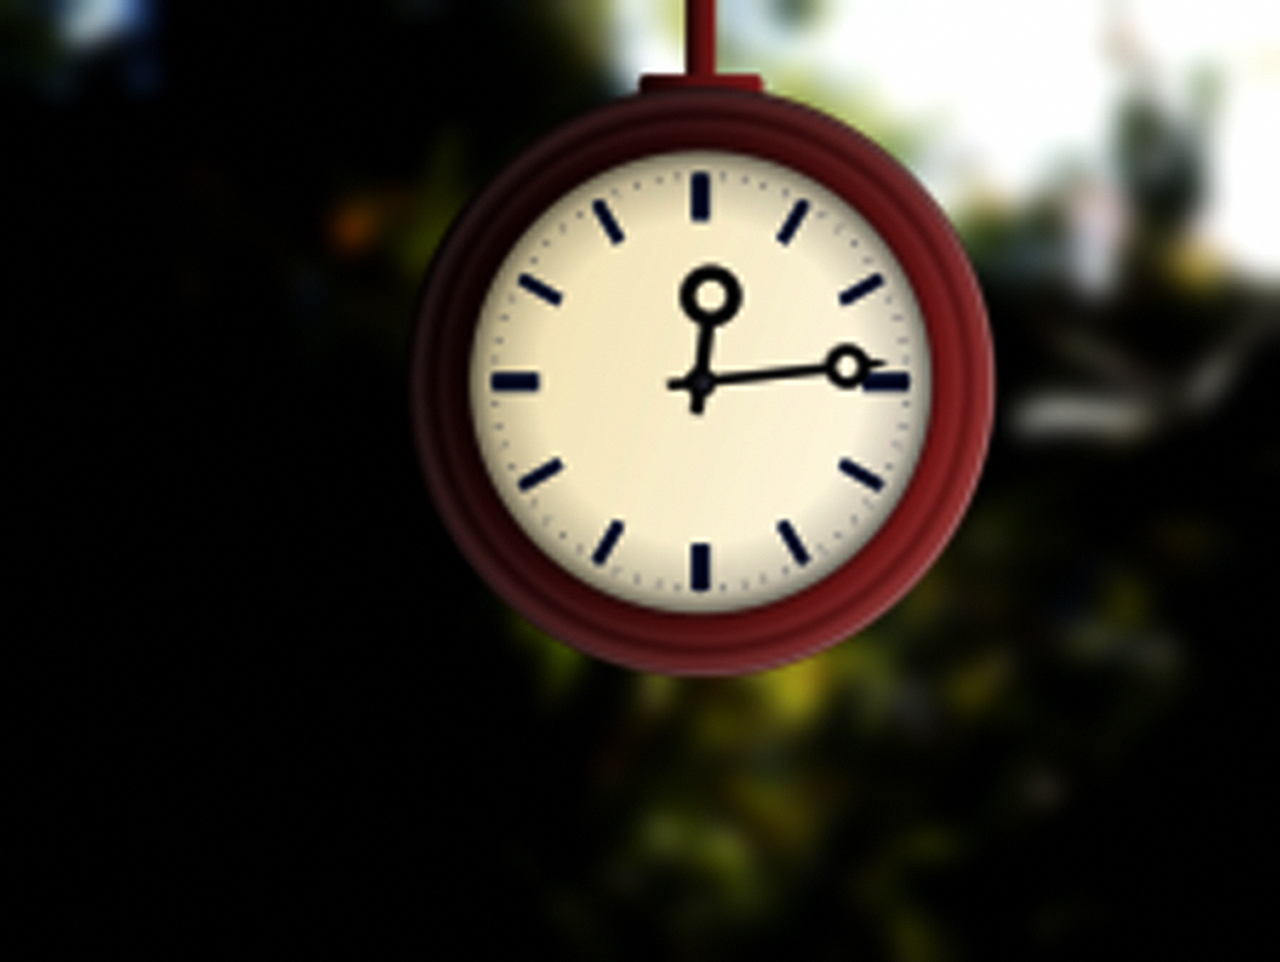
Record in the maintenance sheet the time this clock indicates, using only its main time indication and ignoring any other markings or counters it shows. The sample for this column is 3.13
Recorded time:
12.14
